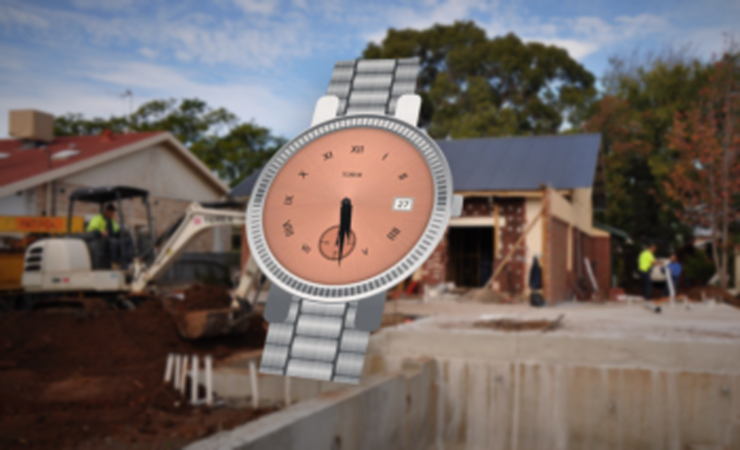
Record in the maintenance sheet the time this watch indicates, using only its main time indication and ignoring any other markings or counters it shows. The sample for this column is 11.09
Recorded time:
5.29
